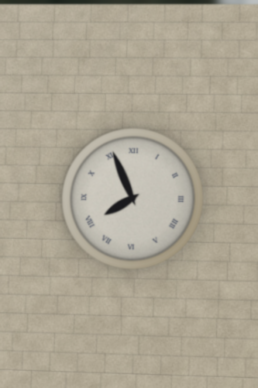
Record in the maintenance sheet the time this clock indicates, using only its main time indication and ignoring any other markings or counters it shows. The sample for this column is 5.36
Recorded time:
7.56
